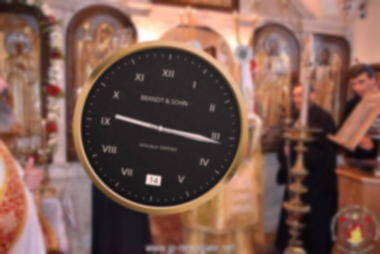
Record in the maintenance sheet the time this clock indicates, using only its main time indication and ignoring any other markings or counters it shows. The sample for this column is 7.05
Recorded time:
9.16
